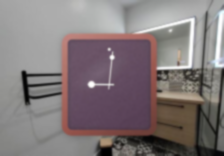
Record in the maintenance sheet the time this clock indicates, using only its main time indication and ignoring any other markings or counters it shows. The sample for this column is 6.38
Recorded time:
9.01
